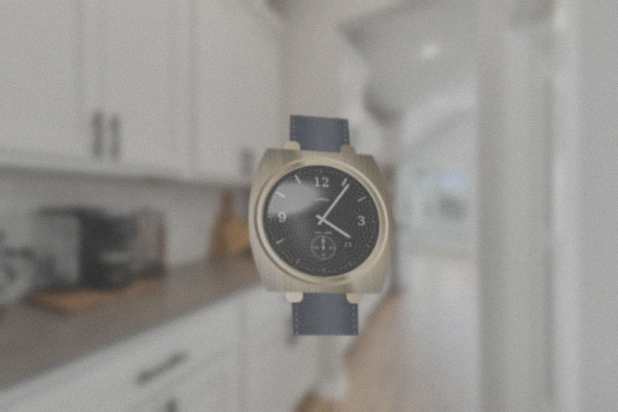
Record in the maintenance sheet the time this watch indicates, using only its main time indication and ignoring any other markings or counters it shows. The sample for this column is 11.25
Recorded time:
4.06
